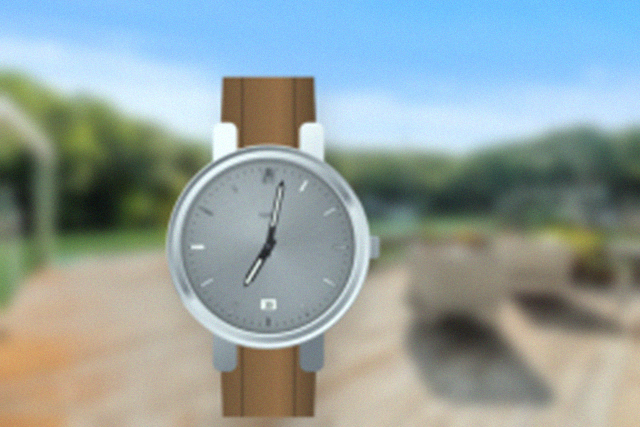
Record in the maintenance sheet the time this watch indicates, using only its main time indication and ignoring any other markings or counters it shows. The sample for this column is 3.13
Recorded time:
7.02
